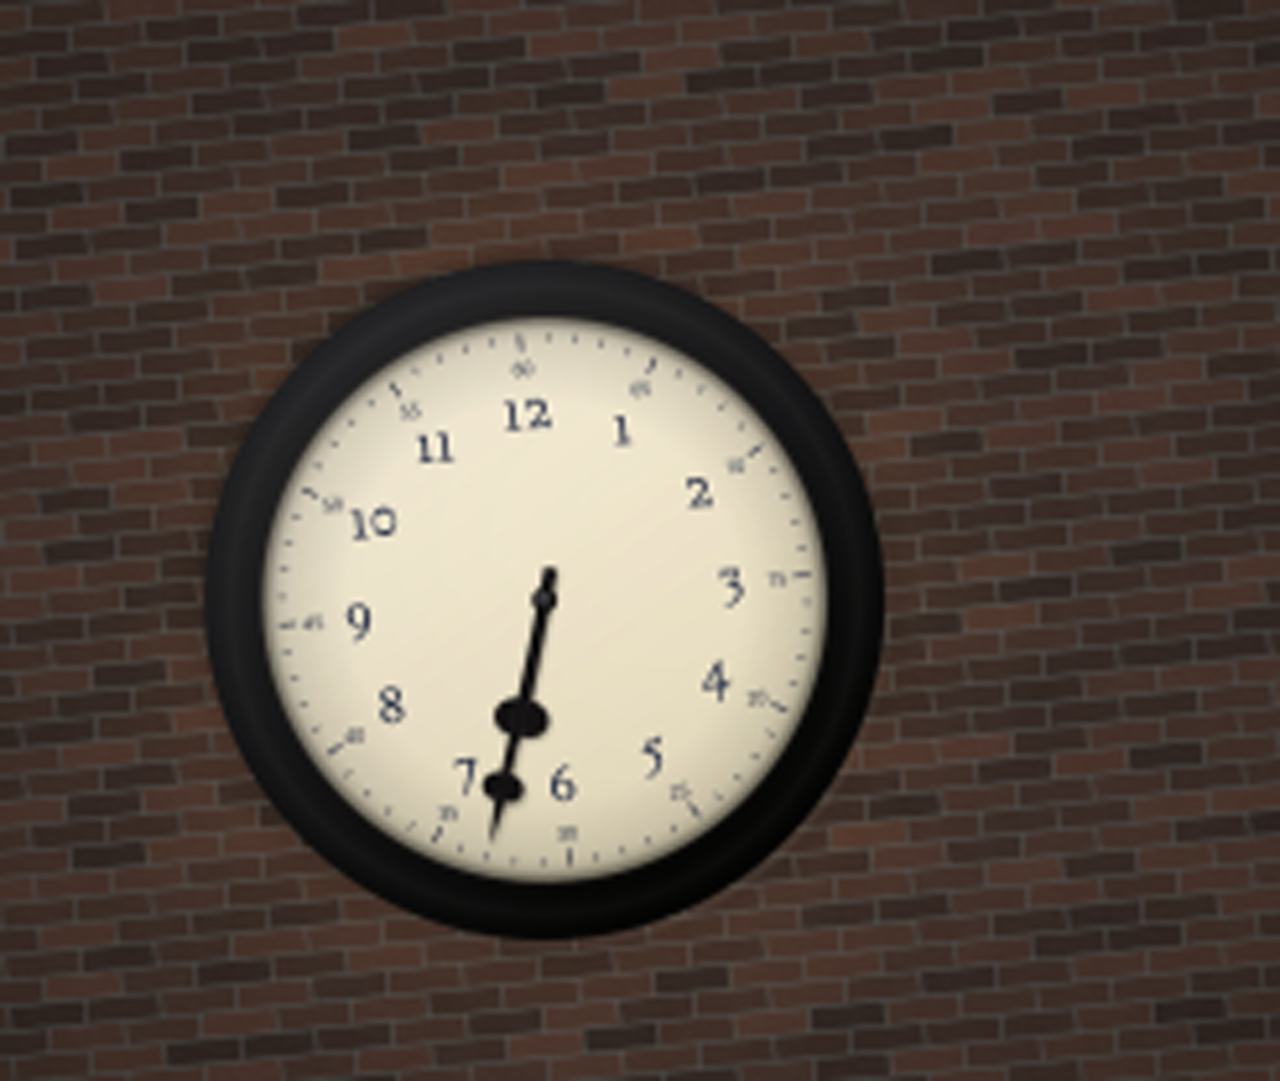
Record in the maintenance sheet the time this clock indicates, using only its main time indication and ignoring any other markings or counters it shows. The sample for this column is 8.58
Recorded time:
6.33
